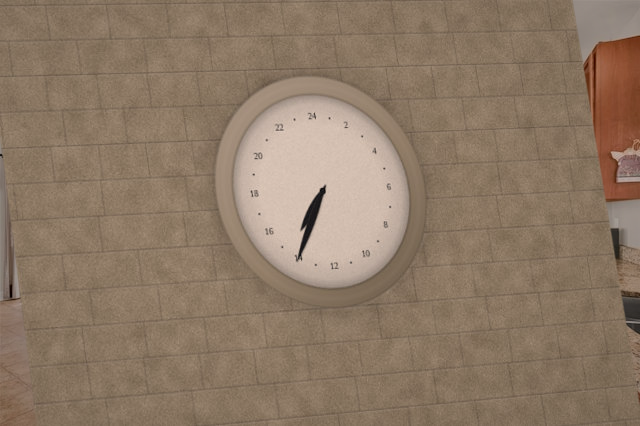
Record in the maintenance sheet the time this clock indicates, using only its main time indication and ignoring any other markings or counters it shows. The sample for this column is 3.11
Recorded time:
14.35
